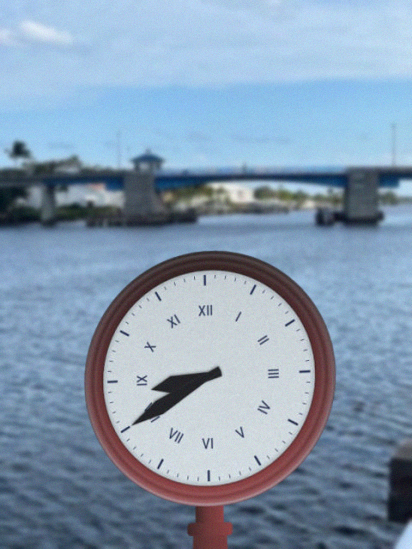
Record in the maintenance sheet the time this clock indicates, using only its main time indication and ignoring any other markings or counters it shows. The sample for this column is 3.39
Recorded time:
8.40
